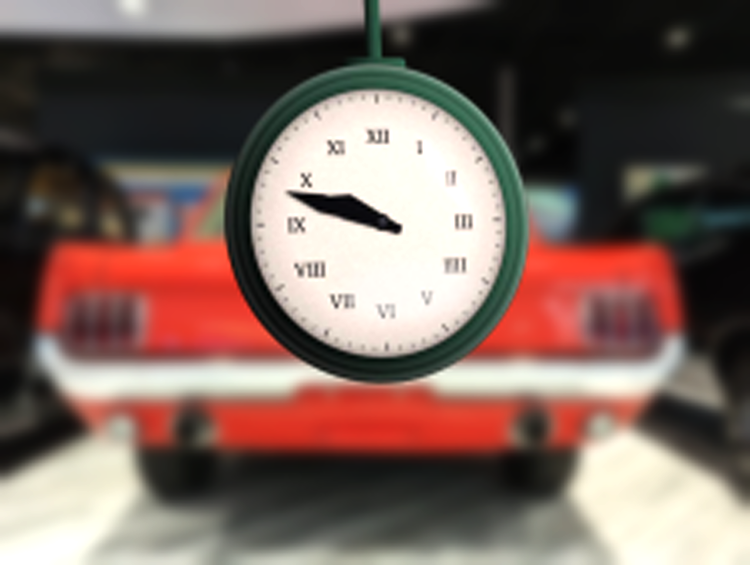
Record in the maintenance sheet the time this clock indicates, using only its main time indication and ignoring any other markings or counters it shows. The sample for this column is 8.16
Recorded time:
9.48
